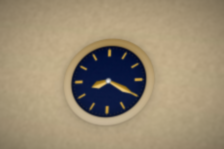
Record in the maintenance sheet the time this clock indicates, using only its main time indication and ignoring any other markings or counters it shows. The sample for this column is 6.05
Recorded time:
8.20
